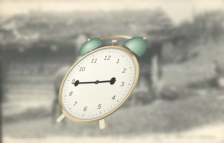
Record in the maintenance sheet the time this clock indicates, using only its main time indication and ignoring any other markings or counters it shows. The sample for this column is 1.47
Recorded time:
2.44
